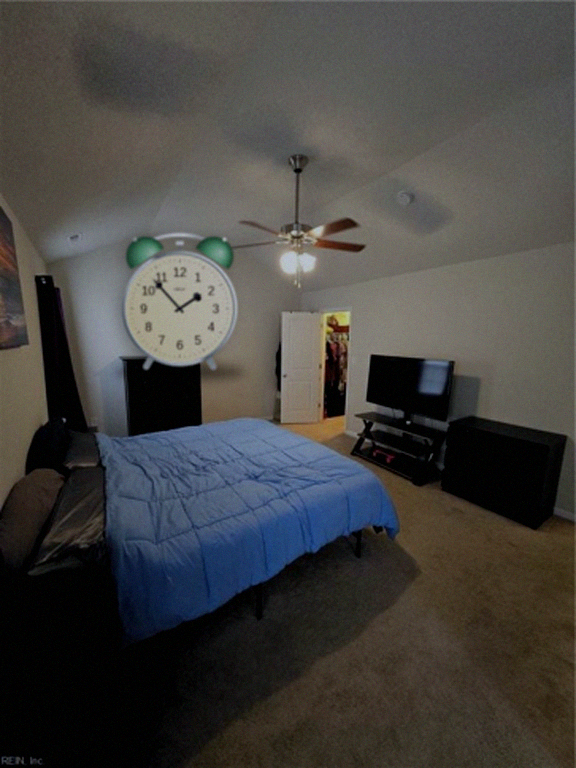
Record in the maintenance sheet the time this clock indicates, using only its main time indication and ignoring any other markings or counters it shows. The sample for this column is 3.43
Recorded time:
1.53
